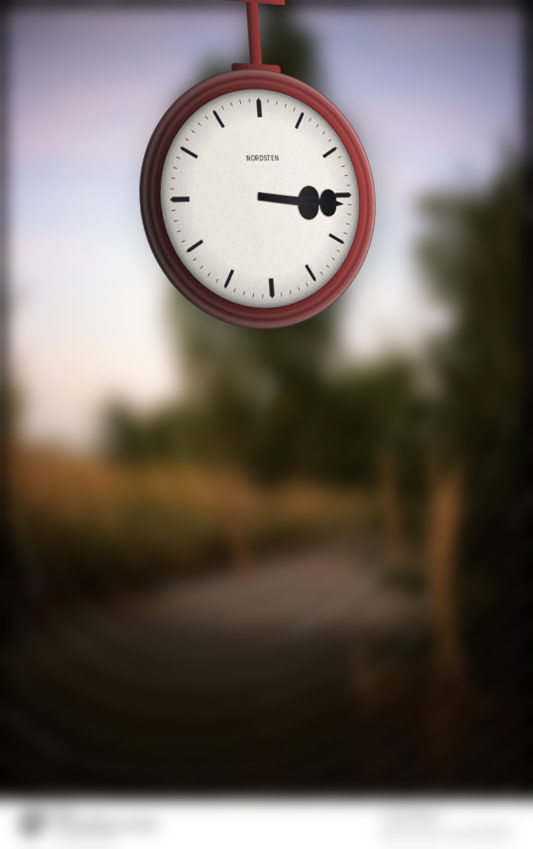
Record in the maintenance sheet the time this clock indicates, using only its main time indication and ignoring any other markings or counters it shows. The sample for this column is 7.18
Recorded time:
3.16
